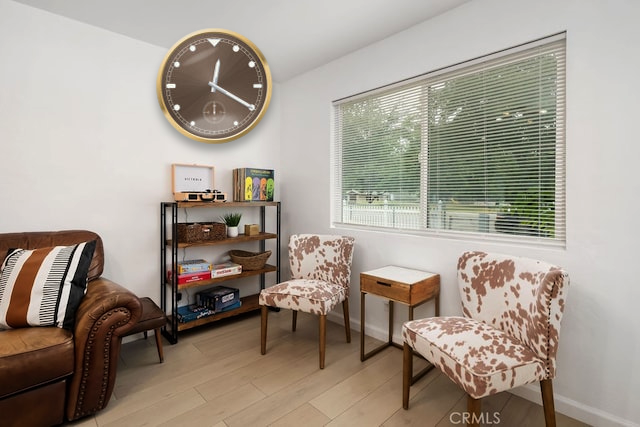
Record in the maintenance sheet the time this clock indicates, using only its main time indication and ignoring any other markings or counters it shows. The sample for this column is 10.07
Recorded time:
12.20
